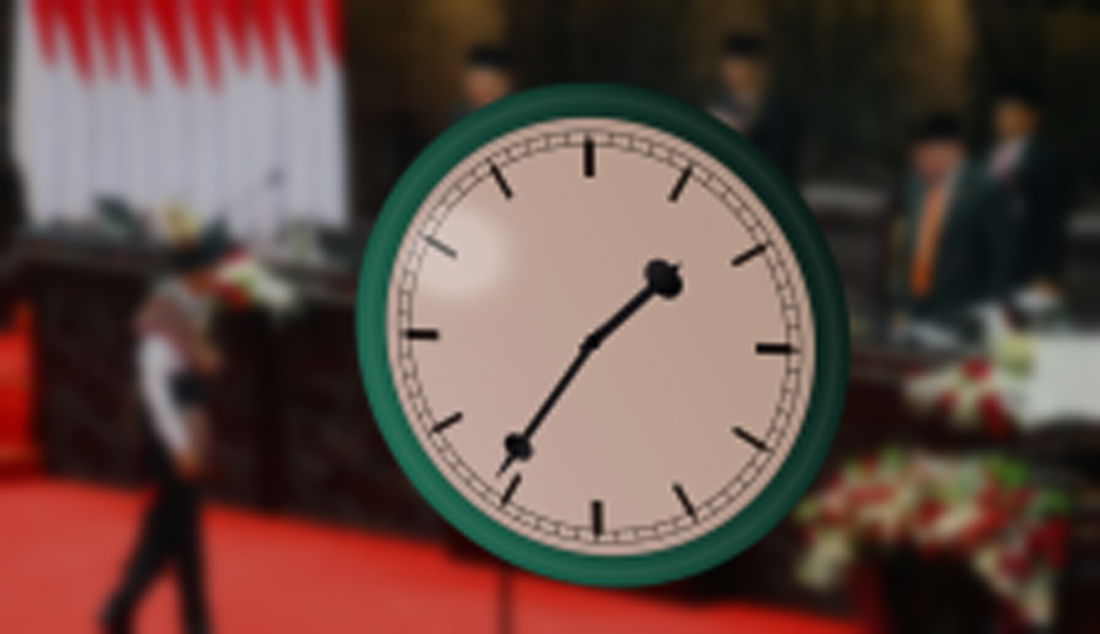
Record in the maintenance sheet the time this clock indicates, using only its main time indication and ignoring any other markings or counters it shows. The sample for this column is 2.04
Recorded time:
1.36
